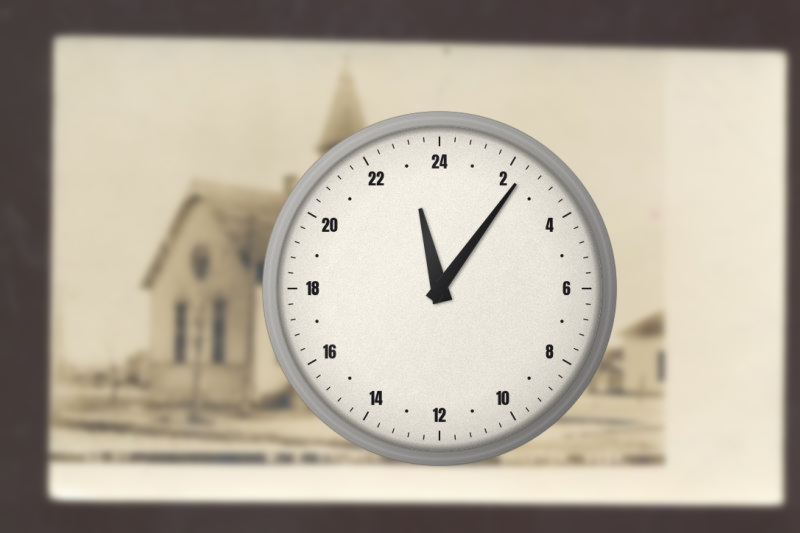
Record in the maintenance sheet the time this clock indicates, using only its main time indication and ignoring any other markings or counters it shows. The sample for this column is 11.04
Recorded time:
23.06
